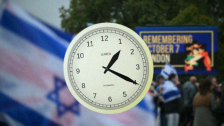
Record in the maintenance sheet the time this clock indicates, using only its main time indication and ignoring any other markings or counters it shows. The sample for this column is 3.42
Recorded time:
1.20
